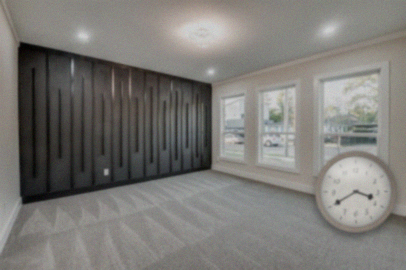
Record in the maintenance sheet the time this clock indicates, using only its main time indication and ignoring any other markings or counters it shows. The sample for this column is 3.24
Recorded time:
3.40
